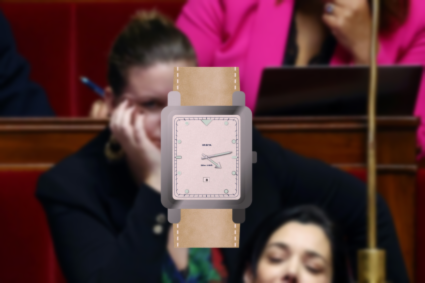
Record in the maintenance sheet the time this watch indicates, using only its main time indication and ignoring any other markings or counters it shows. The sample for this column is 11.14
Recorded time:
4.13
